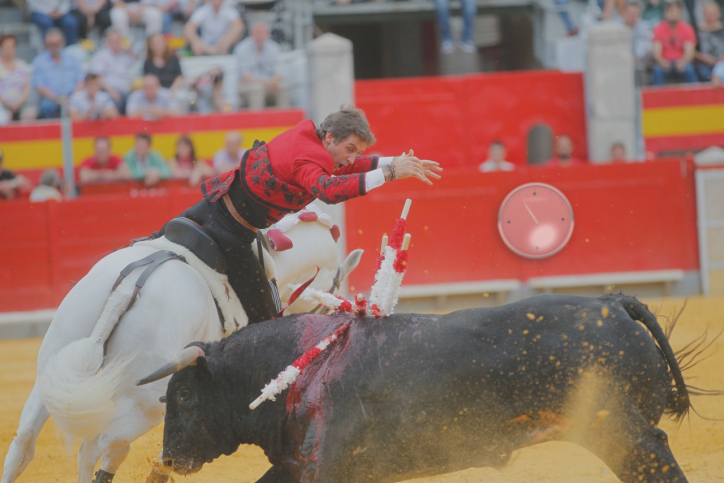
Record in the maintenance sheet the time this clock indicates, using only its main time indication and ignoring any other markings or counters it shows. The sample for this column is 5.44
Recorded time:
10.55
